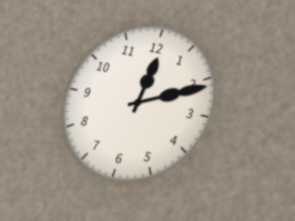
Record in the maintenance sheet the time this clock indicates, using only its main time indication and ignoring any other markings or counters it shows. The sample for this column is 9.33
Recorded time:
12.11
